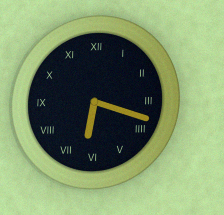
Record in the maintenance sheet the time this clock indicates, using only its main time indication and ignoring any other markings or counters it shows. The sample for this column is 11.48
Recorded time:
6.18
